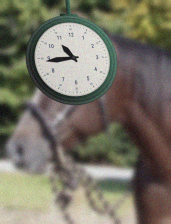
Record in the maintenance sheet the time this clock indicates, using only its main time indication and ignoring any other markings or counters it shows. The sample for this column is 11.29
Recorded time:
10.44
